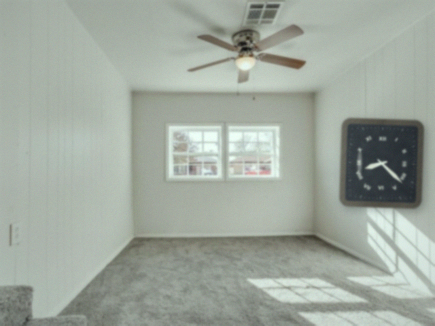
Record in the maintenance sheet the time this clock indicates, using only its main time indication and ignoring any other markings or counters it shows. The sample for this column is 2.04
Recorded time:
8.22
